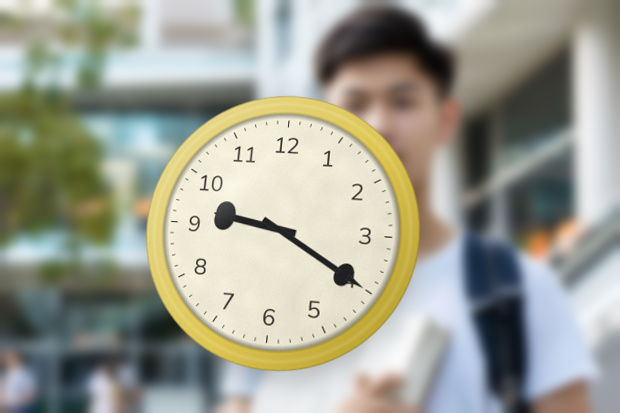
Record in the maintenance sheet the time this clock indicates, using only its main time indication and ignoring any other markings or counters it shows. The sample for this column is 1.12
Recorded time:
9.20
